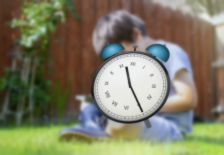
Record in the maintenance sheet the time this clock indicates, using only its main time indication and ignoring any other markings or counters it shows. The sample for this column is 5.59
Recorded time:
11.25
